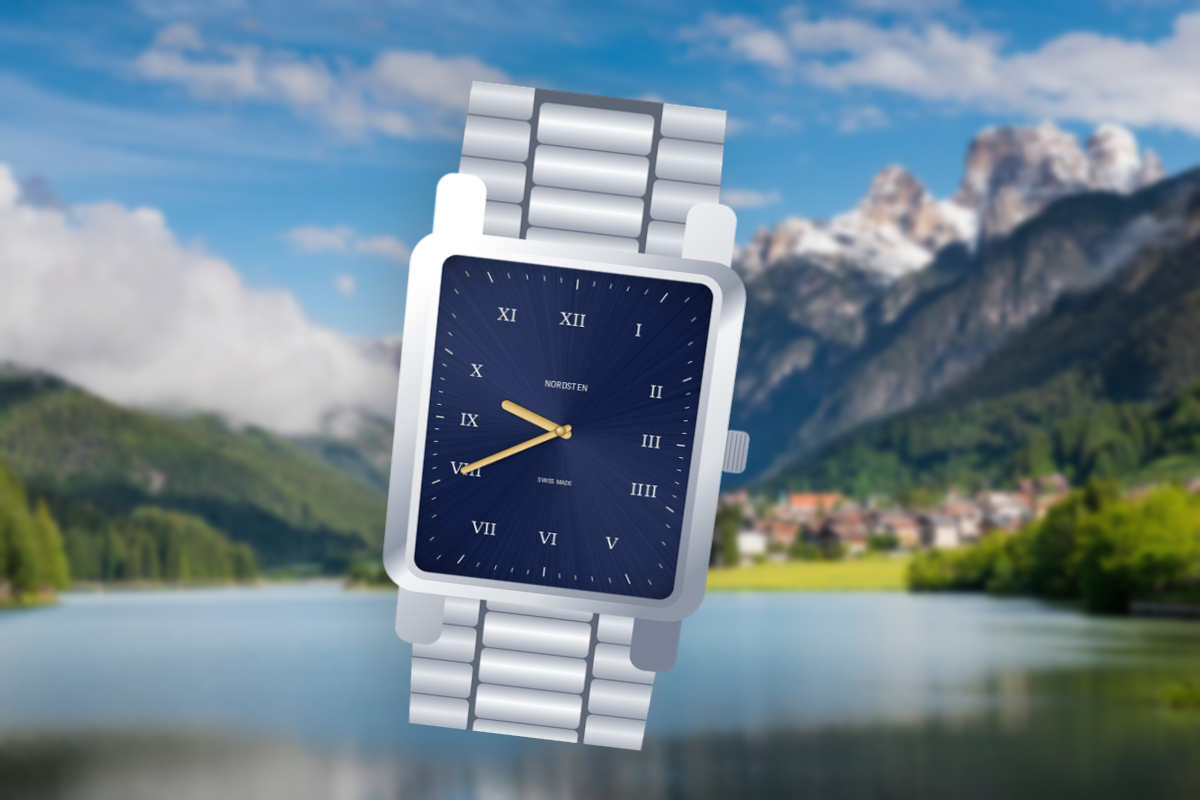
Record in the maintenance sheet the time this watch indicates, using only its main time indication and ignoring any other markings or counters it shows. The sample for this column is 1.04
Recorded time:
9.40
